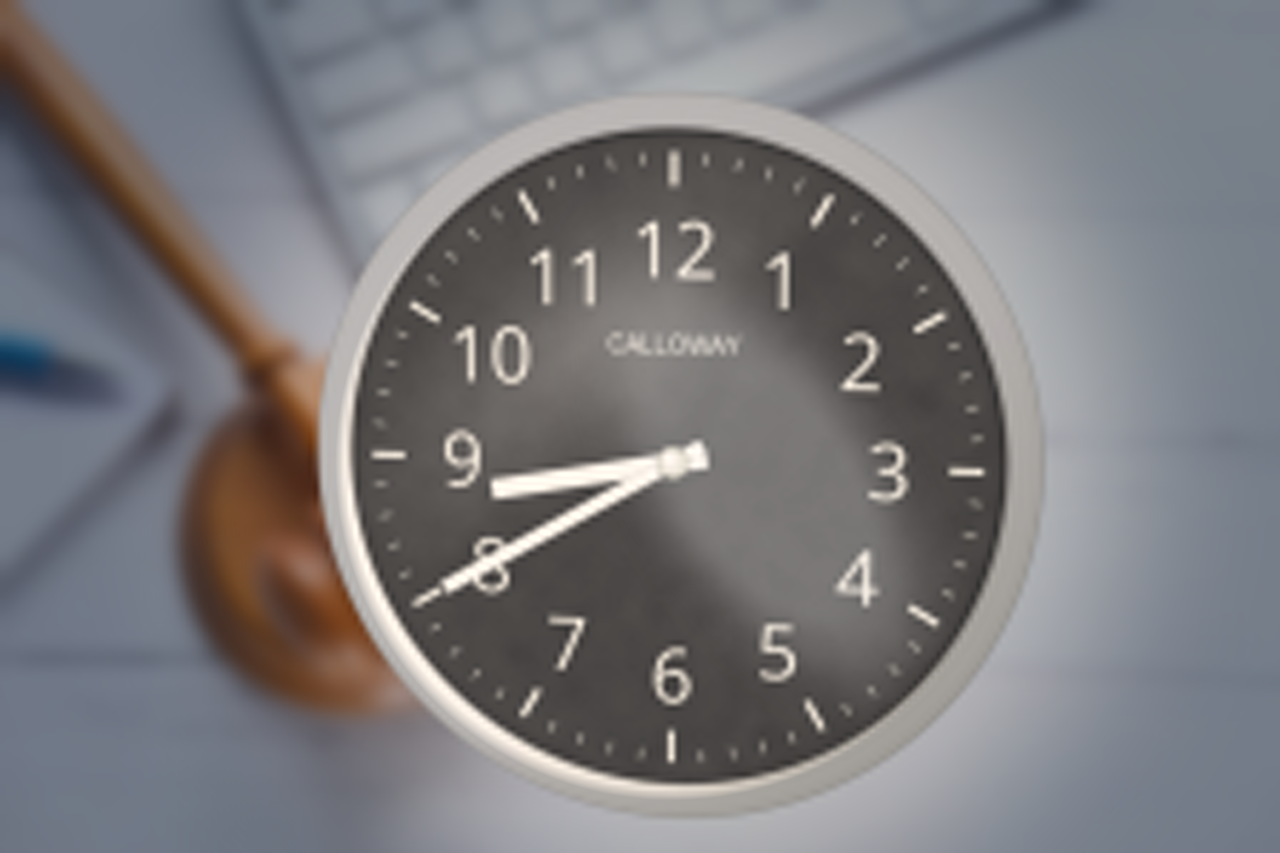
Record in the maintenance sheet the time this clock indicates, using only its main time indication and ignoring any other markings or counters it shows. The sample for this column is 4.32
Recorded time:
8.40
